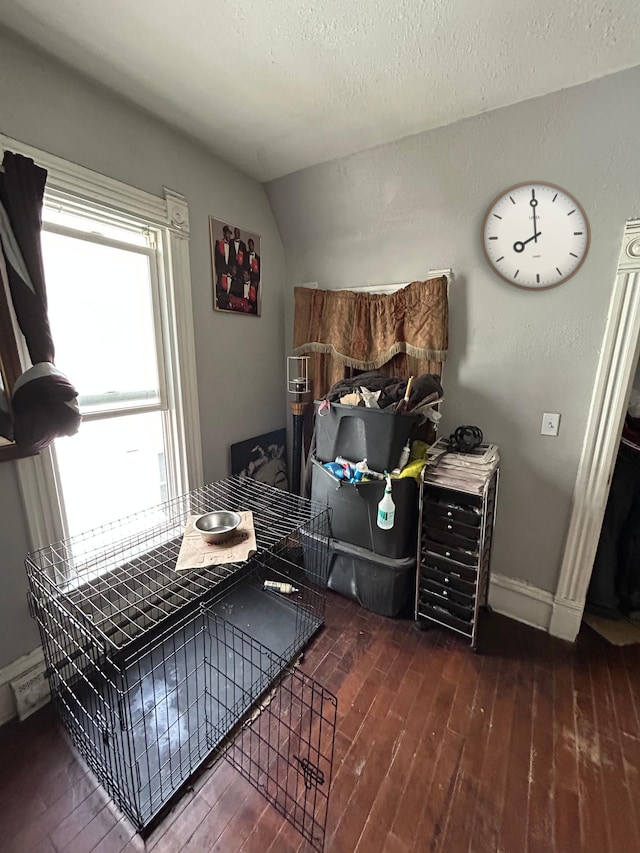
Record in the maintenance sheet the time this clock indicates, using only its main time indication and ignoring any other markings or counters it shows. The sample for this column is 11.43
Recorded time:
8.00
